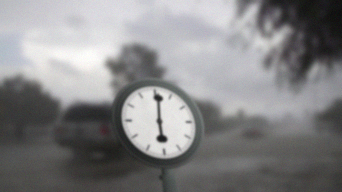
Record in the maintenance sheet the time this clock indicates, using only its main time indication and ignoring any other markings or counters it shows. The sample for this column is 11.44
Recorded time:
6.01
